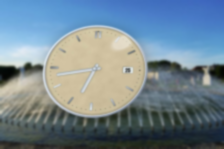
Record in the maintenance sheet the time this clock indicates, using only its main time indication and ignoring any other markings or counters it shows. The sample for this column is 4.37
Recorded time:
6.43
